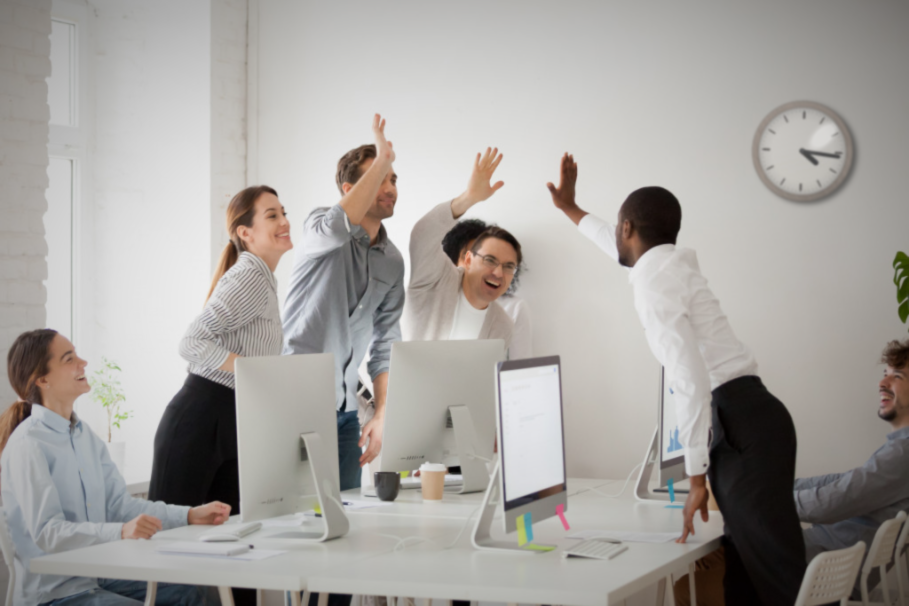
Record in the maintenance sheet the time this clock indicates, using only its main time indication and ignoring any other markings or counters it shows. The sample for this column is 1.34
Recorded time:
4.16
